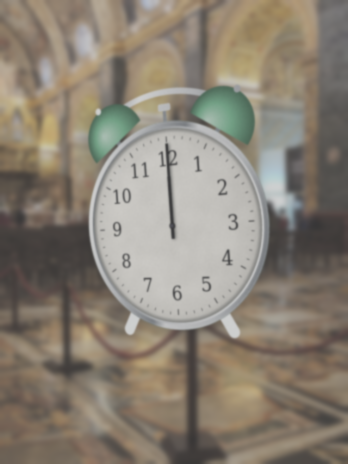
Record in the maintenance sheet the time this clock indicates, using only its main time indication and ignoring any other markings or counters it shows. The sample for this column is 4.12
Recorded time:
12.00
